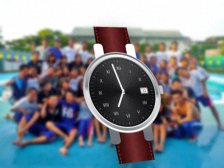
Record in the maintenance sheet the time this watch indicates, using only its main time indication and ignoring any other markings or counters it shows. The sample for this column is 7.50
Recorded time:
6.58
